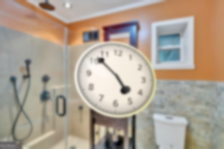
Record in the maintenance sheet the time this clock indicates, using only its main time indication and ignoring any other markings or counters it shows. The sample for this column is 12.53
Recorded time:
4.52
